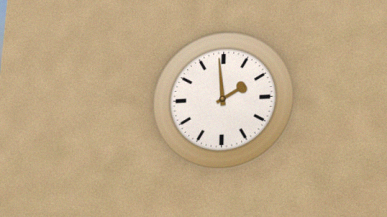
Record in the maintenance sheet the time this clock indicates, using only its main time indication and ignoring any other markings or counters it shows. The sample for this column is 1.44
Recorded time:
1.59
